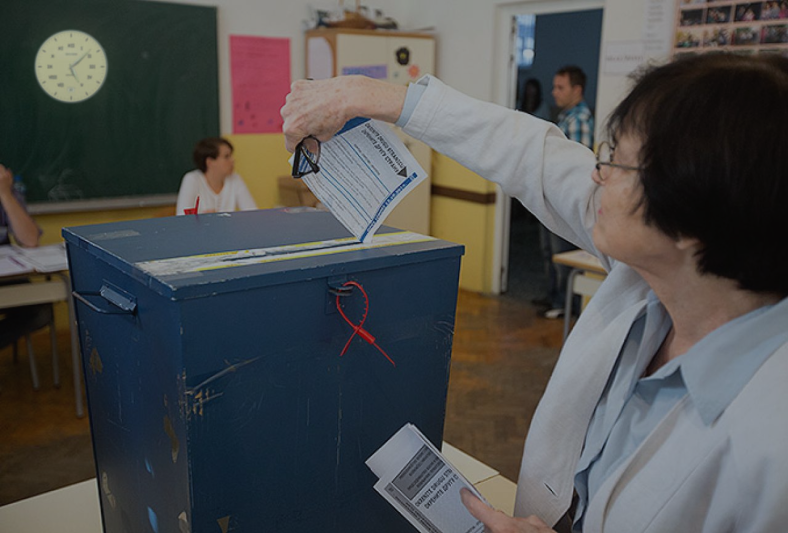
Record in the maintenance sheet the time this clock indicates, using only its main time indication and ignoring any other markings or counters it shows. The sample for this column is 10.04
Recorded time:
5.08
